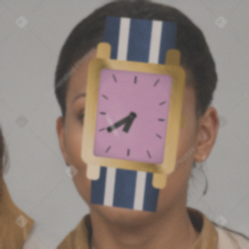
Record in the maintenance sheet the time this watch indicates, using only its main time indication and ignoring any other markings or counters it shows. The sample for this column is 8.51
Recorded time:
6.39
